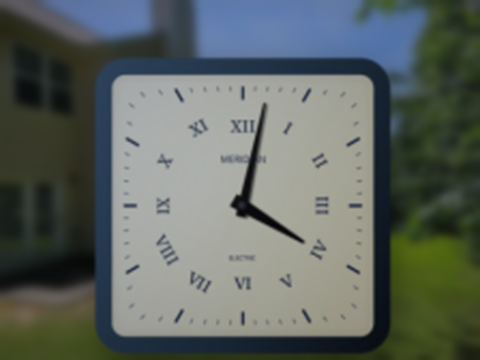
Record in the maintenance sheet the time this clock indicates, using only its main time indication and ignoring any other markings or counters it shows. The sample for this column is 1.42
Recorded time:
4.02
